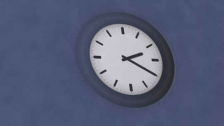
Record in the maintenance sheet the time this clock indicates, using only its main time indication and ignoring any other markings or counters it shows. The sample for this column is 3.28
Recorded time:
2.20
